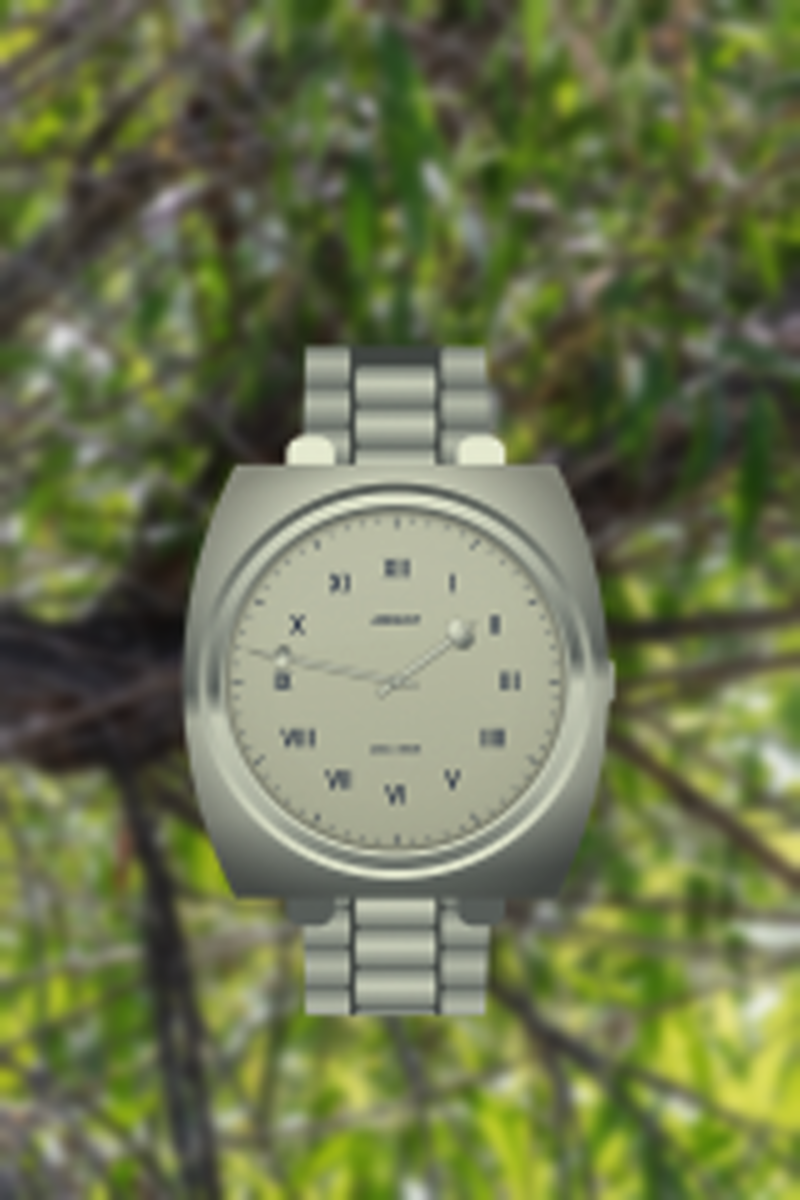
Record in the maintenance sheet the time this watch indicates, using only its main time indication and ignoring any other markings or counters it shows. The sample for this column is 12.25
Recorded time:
1.47
